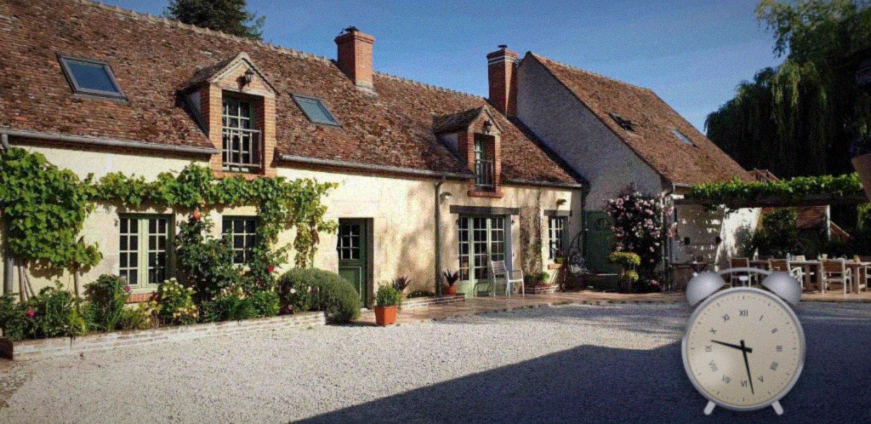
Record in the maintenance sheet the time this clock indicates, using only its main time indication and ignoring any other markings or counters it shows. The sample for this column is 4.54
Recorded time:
9.28
